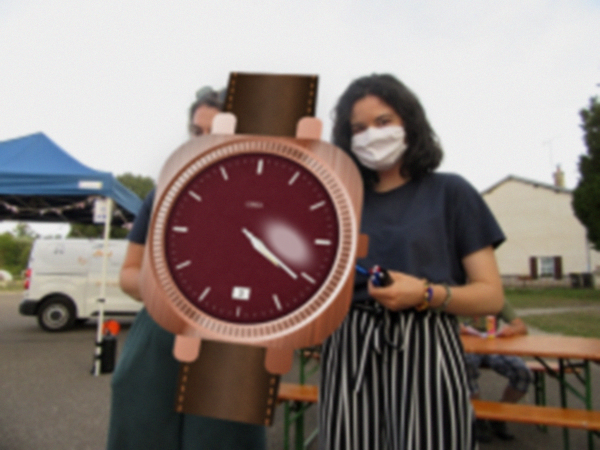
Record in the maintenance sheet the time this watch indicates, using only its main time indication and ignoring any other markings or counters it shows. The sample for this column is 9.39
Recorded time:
4.21
